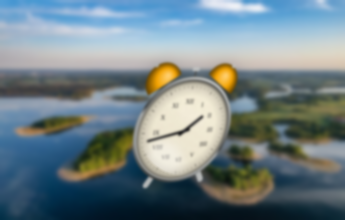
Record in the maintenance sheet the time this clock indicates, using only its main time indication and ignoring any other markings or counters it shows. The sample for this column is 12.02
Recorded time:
1.43
